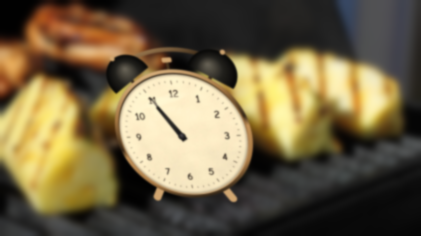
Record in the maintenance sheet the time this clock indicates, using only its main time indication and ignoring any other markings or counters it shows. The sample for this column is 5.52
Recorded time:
10.55
